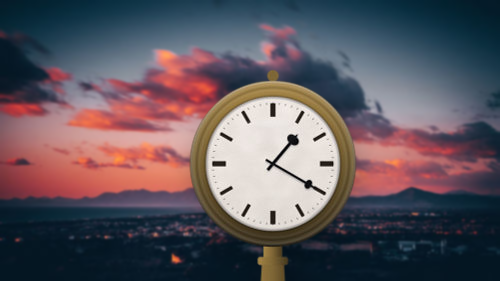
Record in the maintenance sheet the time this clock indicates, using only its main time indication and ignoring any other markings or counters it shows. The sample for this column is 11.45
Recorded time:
1.20
